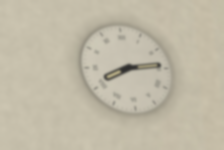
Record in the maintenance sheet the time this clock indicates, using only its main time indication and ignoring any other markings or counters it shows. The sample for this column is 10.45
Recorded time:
8.14
